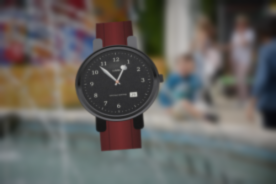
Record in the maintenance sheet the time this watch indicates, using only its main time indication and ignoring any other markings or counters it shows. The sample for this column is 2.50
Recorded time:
12.53
